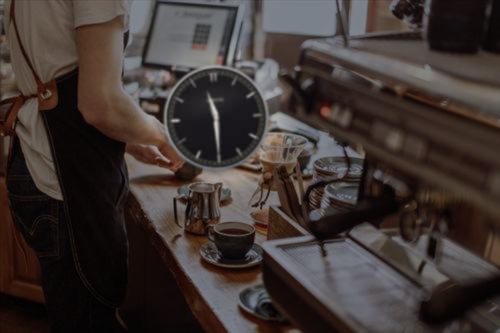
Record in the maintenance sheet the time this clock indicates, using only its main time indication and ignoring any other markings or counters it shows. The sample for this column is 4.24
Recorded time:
11.30
